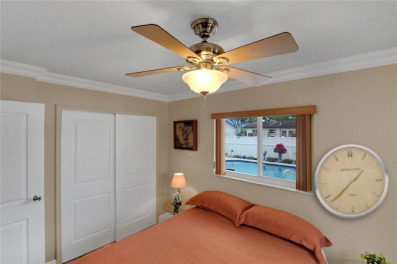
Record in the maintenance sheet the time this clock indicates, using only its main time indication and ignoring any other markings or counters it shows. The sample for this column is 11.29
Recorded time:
1.38
